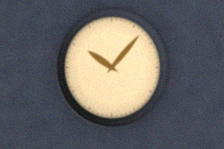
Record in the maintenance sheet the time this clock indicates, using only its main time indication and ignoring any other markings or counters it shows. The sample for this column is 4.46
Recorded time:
10.07
